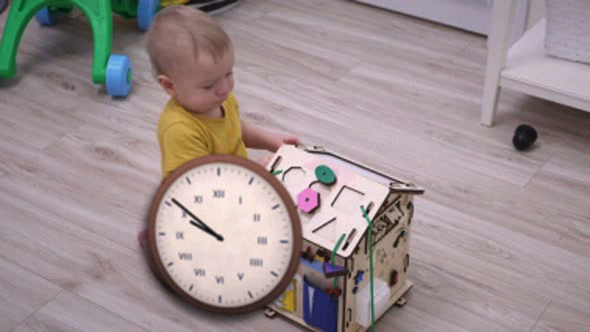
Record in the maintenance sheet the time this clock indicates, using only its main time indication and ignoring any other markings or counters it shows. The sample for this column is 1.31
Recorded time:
9.51
